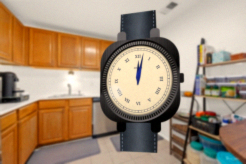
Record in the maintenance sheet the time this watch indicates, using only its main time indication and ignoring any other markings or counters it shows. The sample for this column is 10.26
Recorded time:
12.02
